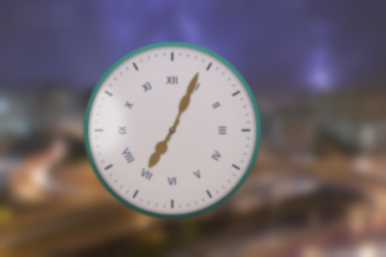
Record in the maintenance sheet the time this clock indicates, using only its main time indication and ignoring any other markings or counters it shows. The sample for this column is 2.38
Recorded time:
7.04
